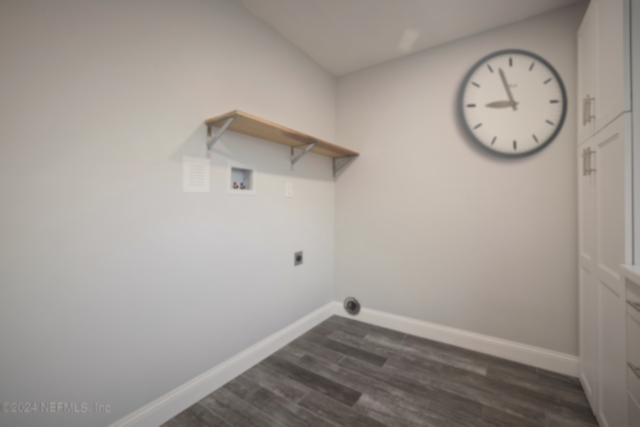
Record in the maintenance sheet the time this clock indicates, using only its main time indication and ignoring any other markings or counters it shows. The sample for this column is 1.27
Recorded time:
8.57
